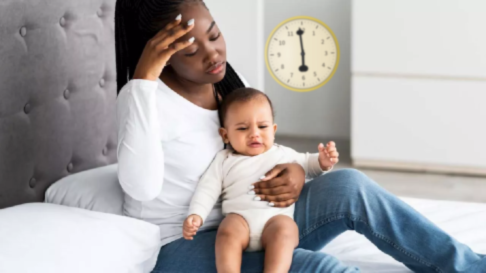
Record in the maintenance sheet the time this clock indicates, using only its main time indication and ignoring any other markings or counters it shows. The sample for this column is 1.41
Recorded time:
5.59
